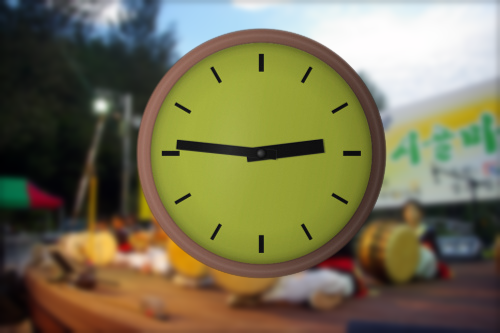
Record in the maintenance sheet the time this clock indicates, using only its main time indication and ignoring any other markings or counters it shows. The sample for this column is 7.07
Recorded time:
2.46
